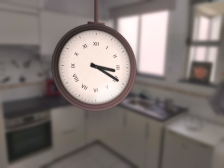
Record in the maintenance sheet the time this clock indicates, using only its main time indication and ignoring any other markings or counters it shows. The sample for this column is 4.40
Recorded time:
3.20
